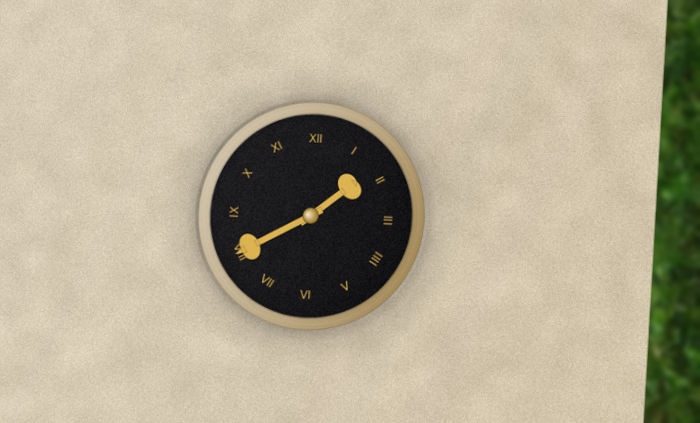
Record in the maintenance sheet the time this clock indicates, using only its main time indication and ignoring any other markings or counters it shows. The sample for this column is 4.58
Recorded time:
1.40
